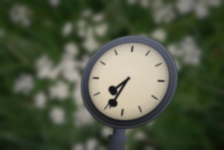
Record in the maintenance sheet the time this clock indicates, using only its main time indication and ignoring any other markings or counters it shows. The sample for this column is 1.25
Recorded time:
7.34
